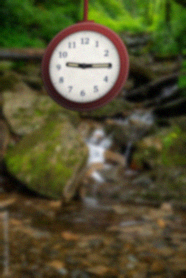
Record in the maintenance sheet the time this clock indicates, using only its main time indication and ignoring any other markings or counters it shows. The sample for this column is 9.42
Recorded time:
9.15
